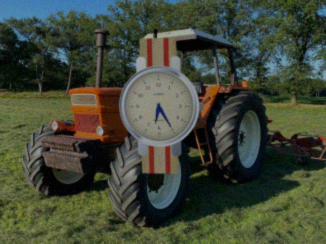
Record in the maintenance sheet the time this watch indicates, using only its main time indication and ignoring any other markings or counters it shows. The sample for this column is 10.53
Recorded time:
6.25
